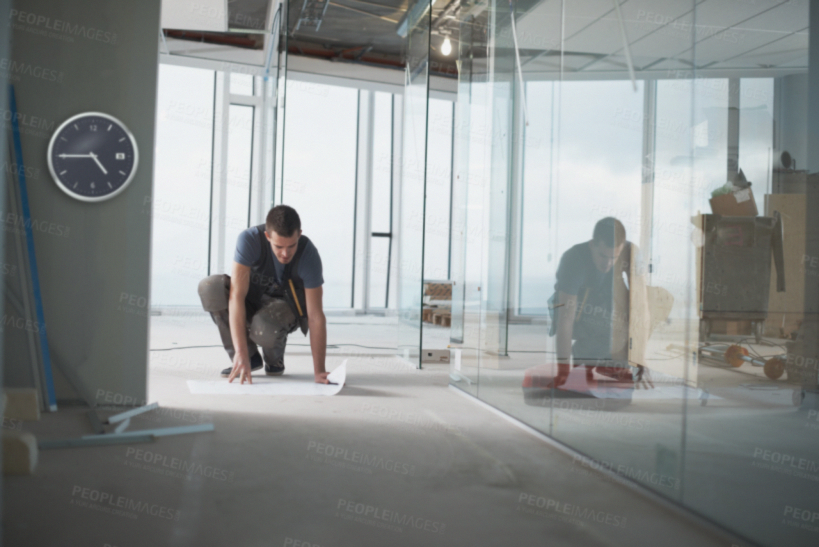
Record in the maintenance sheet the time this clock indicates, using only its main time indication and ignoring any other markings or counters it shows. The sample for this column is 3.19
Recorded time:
4.45
